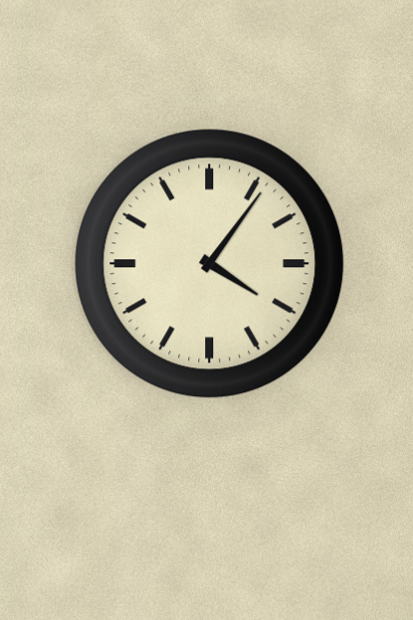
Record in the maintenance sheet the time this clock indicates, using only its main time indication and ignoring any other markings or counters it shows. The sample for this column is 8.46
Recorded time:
4.06
